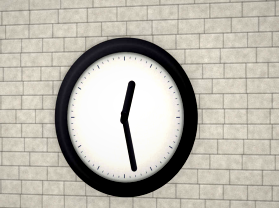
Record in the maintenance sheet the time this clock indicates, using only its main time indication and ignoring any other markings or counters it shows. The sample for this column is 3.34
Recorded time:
12.28
